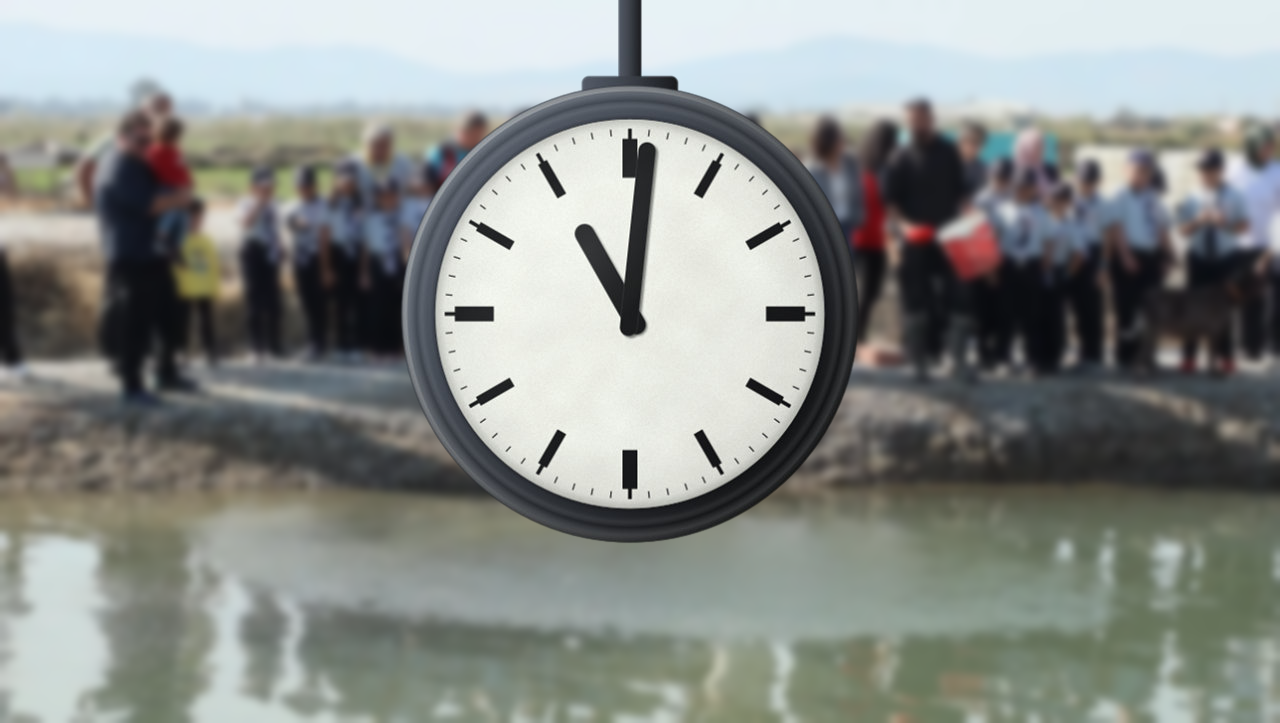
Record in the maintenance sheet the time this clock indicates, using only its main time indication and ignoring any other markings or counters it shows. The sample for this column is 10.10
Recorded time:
11.01
